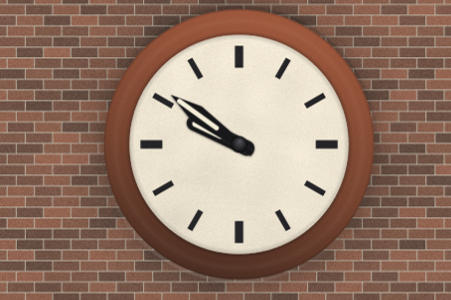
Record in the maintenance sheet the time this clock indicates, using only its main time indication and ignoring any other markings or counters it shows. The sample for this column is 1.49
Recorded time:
9.51
